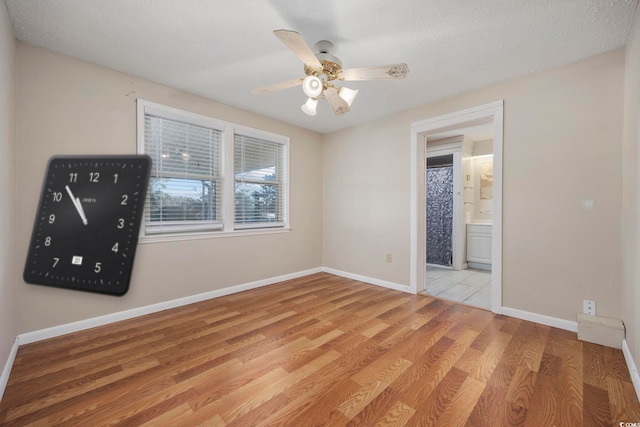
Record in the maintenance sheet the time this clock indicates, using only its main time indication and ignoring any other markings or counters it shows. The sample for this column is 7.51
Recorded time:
10.53
